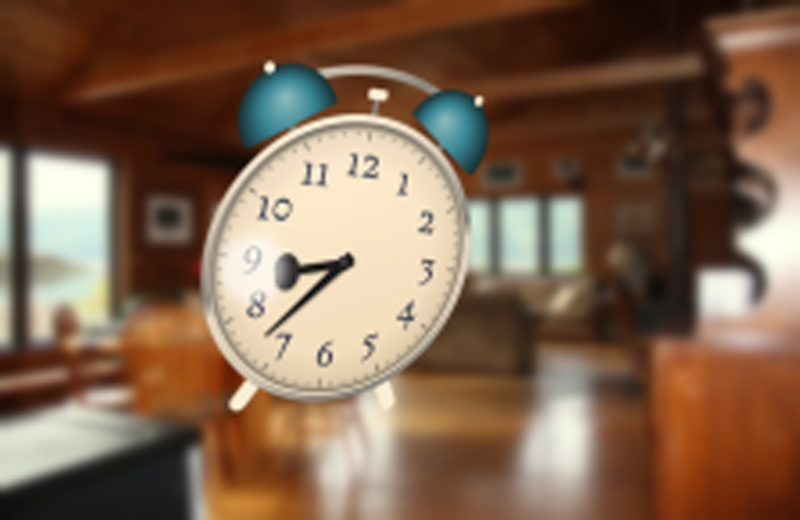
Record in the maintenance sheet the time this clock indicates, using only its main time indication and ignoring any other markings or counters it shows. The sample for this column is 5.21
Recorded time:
8.37
